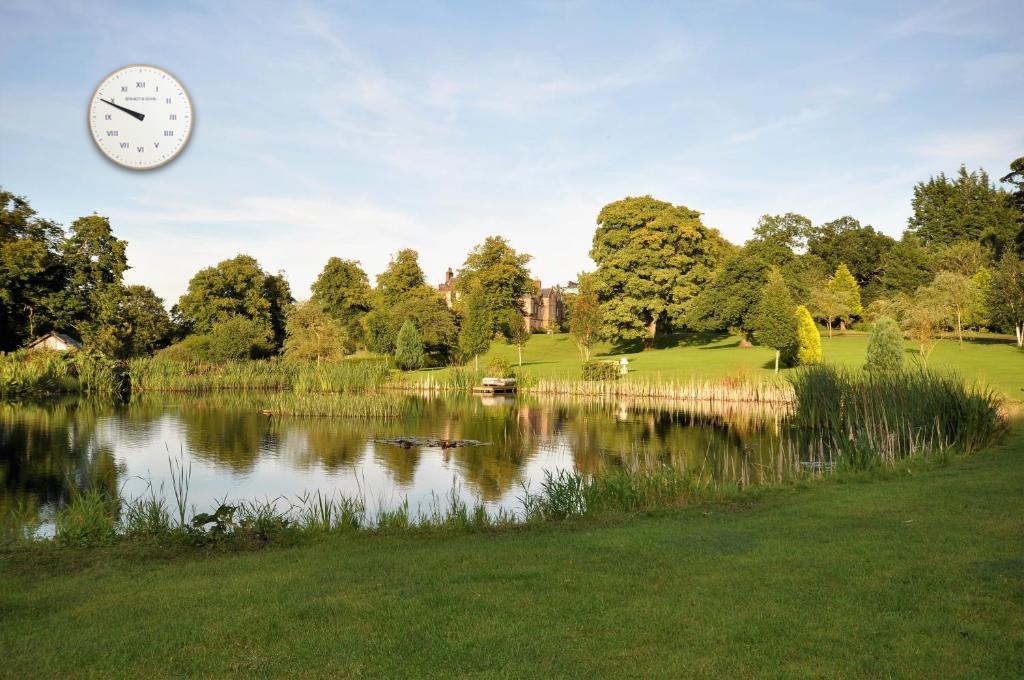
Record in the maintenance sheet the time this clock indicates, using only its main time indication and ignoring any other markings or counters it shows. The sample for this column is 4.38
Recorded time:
9.49
